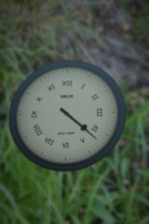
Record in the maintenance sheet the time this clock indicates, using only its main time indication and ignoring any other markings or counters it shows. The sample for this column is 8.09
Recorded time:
4.22
